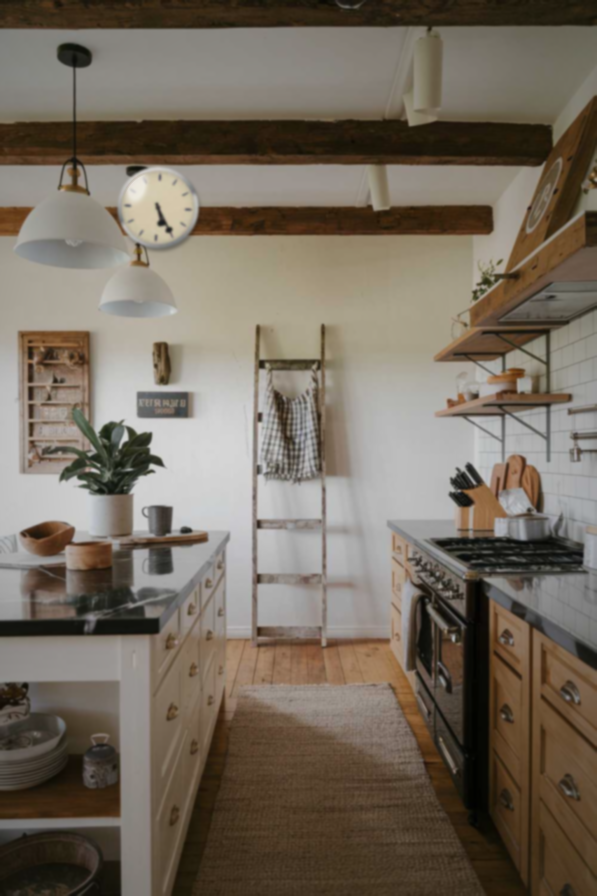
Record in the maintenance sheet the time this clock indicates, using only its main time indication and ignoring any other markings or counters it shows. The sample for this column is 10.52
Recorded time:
5.25
